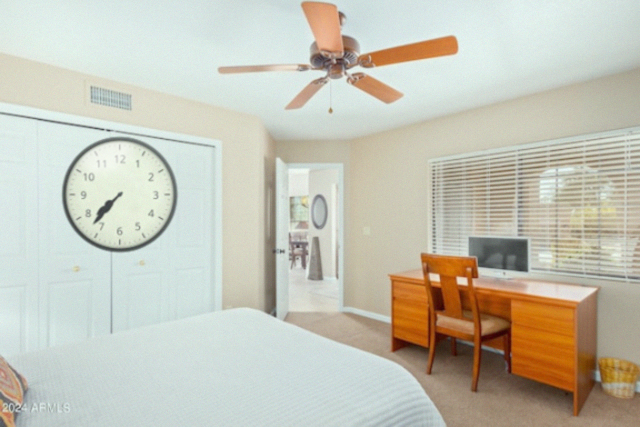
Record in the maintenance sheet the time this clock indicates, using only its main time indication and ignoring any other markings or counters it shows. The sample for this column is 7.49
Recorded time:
7.37
